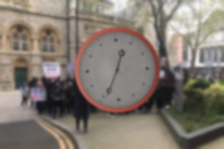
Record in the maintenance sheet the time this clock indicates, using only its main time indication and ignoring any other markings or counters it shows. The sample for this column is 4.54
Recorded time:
12.34
